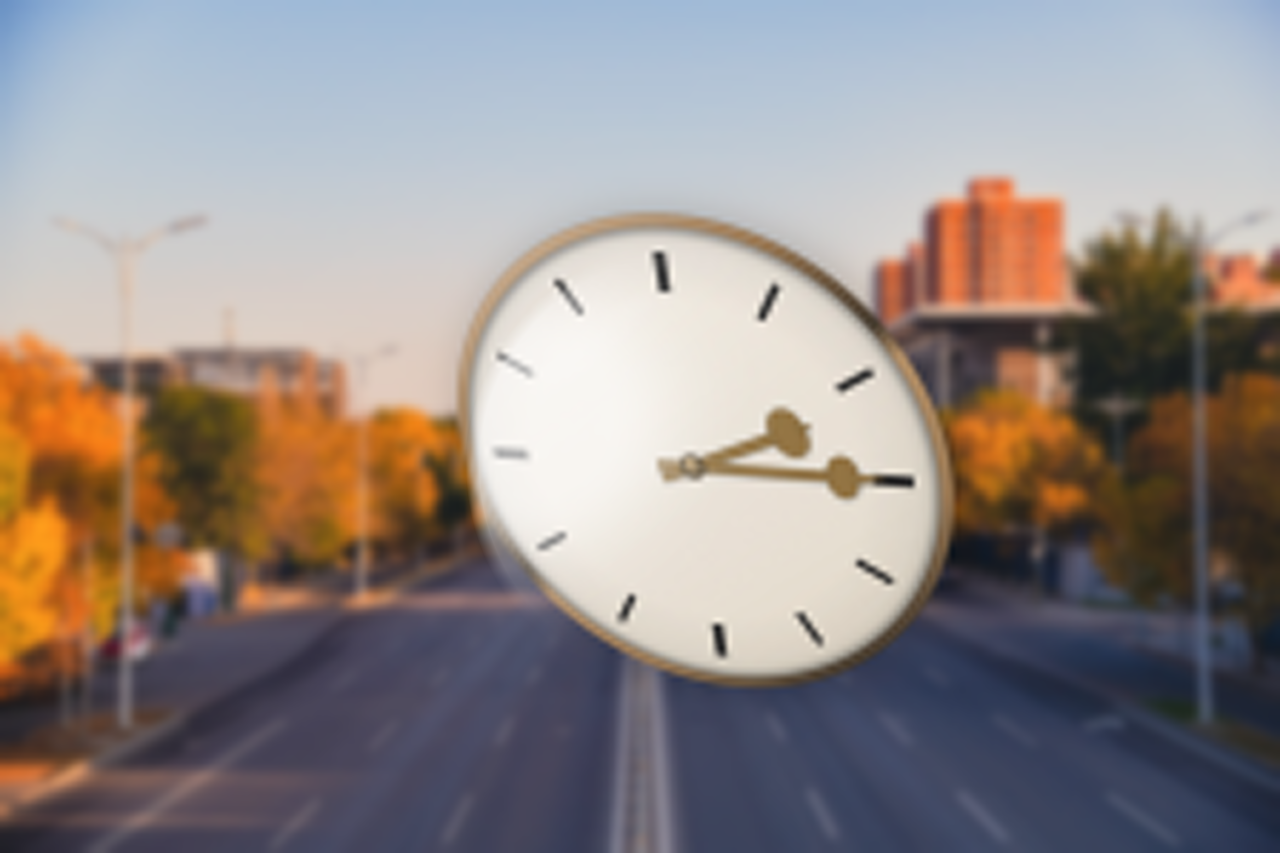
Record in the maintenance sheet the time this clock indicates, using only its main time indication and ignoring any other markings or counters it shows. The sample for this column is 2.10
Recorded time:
2.15
